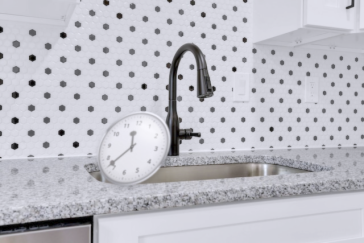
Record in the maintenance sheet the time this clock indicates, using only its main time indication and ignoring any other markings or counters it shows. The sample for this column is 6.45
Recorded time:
11.37
